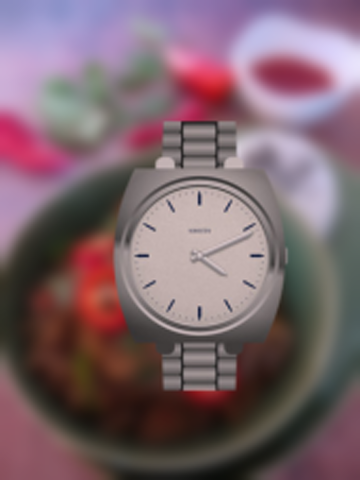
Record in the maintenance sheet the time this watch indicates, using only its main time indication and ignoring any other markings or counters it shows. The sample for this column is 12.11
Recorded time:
4.11
